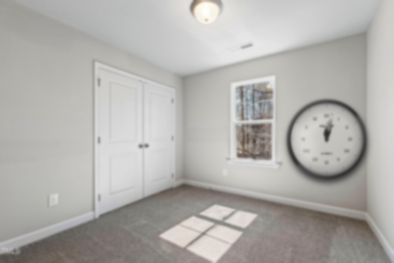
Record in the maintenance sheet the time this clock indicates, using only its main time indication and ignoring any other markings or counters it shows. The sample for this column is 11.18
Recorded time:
12.02
